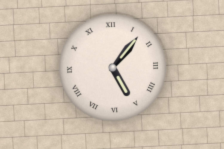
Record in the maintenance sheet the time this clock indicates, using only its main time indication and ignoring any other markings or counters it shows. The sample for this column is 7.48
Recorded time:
5.07
